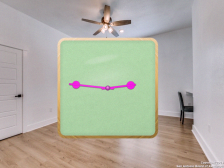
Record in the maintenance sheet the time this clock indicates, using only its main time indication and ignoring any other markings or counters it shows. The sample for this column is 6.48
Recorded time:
2.46
